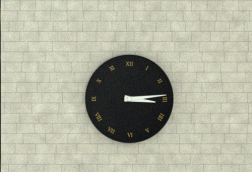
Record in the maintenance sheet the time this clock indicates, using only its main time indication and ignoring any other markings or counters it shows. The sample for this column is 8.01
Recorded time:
3.14
